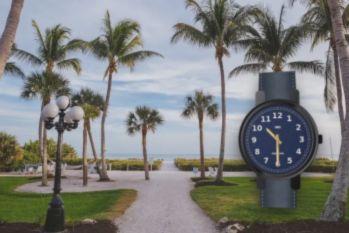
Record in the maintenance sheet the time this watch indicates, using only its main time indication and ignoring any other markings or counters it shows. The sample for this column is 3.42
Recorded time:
10.30
